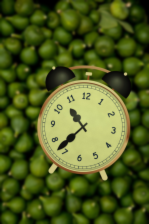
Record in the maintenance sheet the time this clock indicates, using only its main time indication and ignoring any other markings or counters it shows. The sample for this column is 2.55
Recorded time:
10.37
